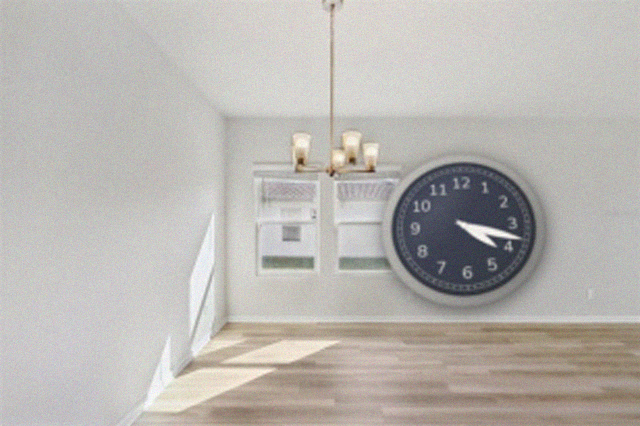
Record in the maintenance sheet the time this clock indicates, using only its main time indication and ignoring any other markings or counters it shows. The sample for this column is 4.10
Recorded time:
4.18
